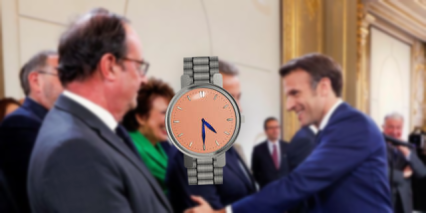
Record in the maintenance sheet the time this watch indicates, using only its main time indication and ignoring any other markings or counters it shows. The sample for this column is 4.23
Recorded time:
4.30
